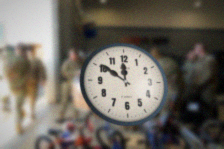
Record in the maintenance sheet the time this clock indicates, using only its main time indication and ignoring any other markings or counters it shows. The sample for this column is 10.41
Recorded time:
11.51
